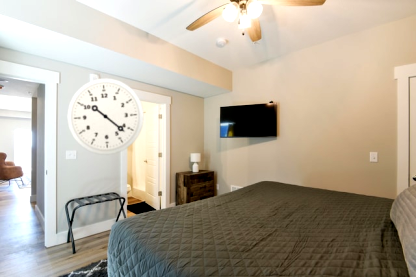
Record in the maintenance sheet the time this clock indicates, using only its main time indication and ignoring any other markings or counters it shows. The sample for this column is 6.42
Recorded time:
10.22
